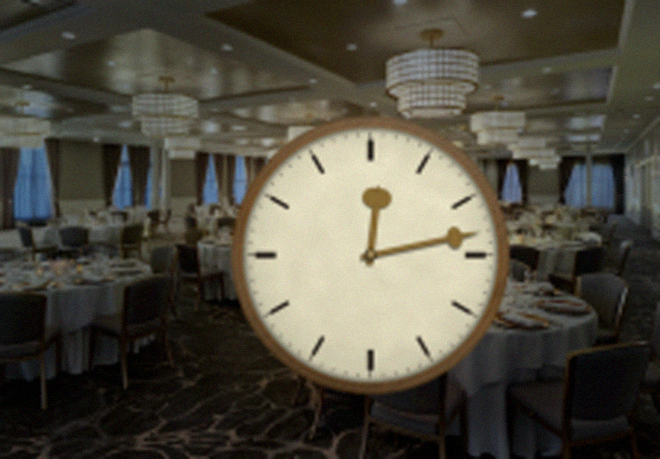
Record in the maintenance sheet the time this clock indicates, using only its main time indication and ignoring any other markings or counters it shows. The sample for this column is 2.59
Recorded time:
12.13
